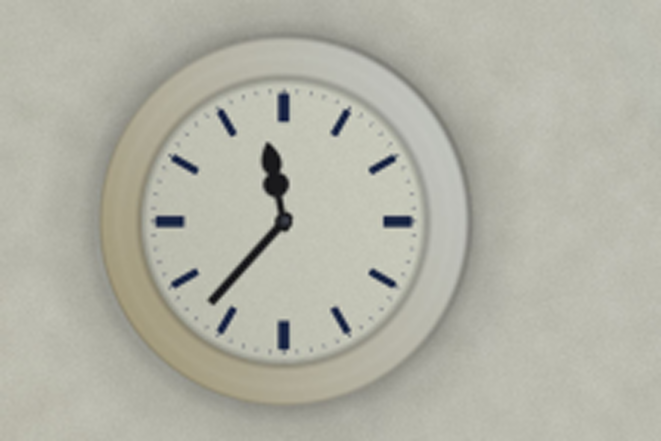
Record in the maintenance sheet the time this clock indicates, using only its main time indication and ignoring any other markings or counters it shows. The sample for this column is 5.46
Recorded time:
11.37
